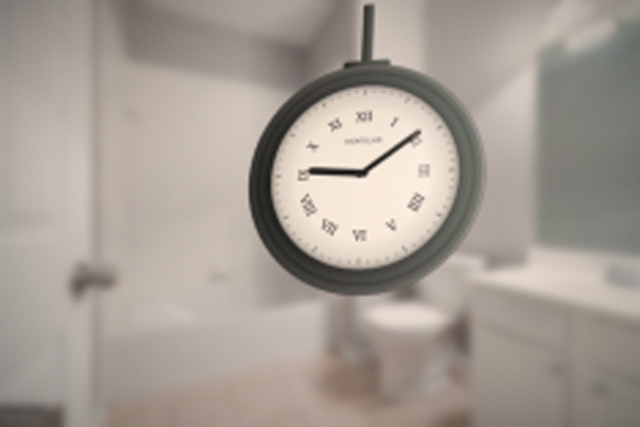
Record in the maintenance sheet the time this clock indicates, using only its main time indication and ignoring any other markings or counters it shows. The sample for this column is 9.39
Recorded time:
9.09
